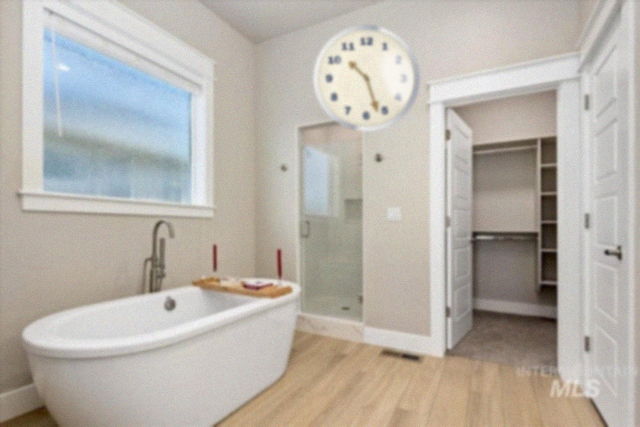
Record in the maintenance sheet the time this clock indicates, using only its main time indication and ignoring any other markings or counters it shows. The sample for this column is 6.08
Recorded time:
10.27
